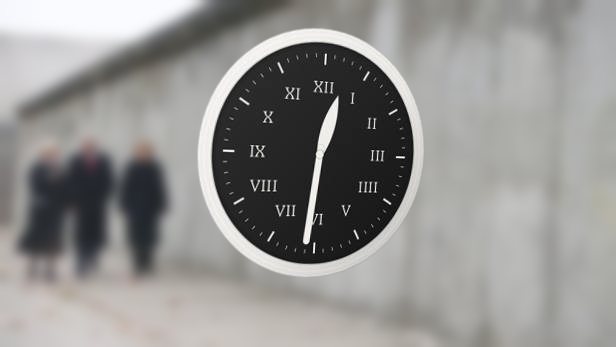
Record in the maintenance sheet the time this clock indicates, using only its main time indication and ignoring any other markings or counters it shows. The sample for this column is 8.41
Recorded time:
12.31
